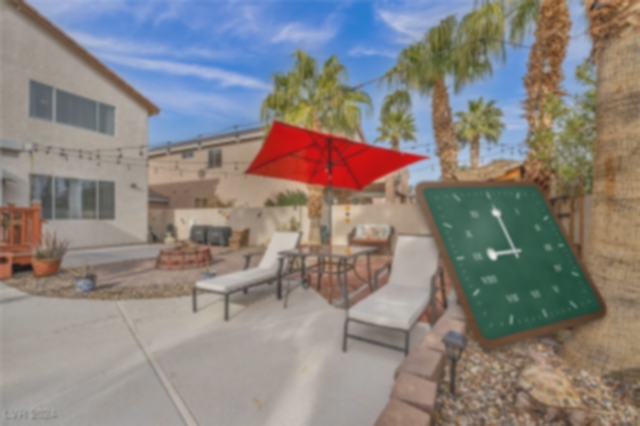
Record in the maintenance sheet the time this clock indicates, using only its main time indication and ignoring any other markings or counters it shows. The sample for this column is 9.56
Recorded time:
9.00
